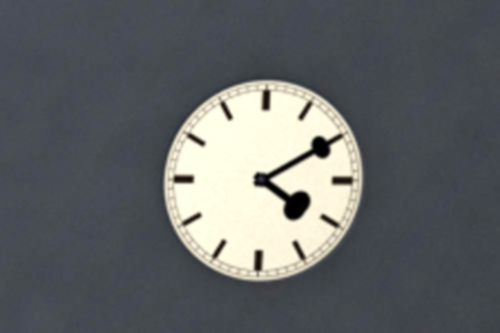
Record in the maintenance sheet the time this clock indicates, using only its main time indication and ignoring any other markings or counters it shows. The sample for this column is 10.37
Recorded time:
4.10
